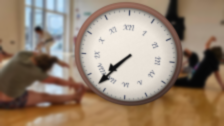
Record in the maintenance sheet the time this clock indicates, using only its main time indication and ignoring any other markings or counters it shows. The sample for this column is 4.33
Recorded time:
7.37
